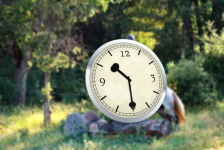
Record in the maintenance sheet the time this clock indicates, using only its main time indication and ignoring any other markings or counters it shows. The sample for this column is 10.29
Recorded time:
10.30
